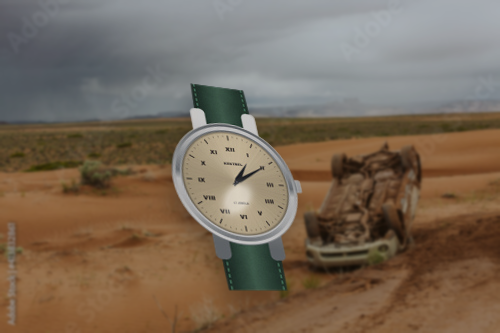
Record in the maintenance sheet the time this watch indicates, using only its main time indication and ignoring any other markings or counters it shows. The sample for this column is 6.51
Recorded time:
1.10
